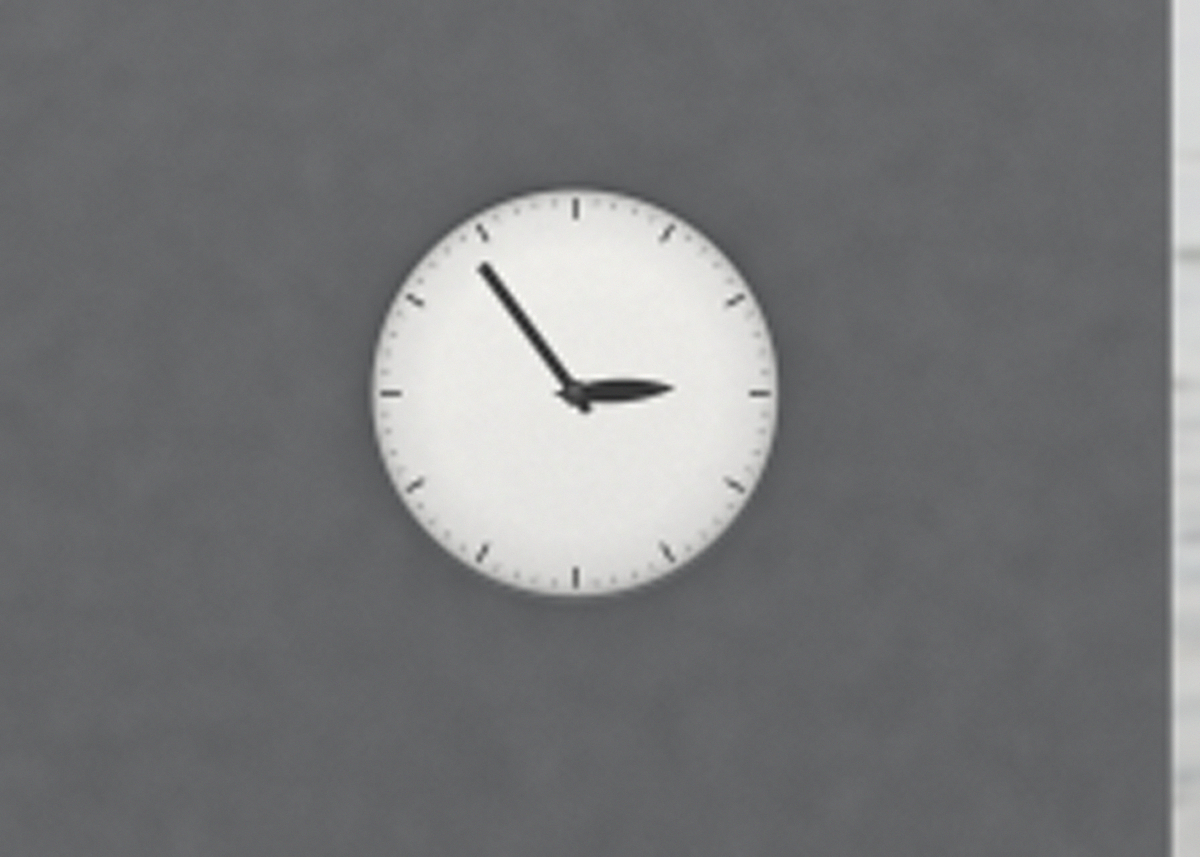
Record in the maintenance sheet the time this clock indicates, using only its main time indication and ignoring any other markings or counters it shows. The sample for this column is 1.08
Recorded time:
2.54
